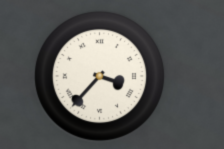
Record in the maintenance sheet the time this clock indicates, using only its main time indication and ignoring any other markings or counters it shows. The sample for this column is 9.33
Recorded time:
3.37
